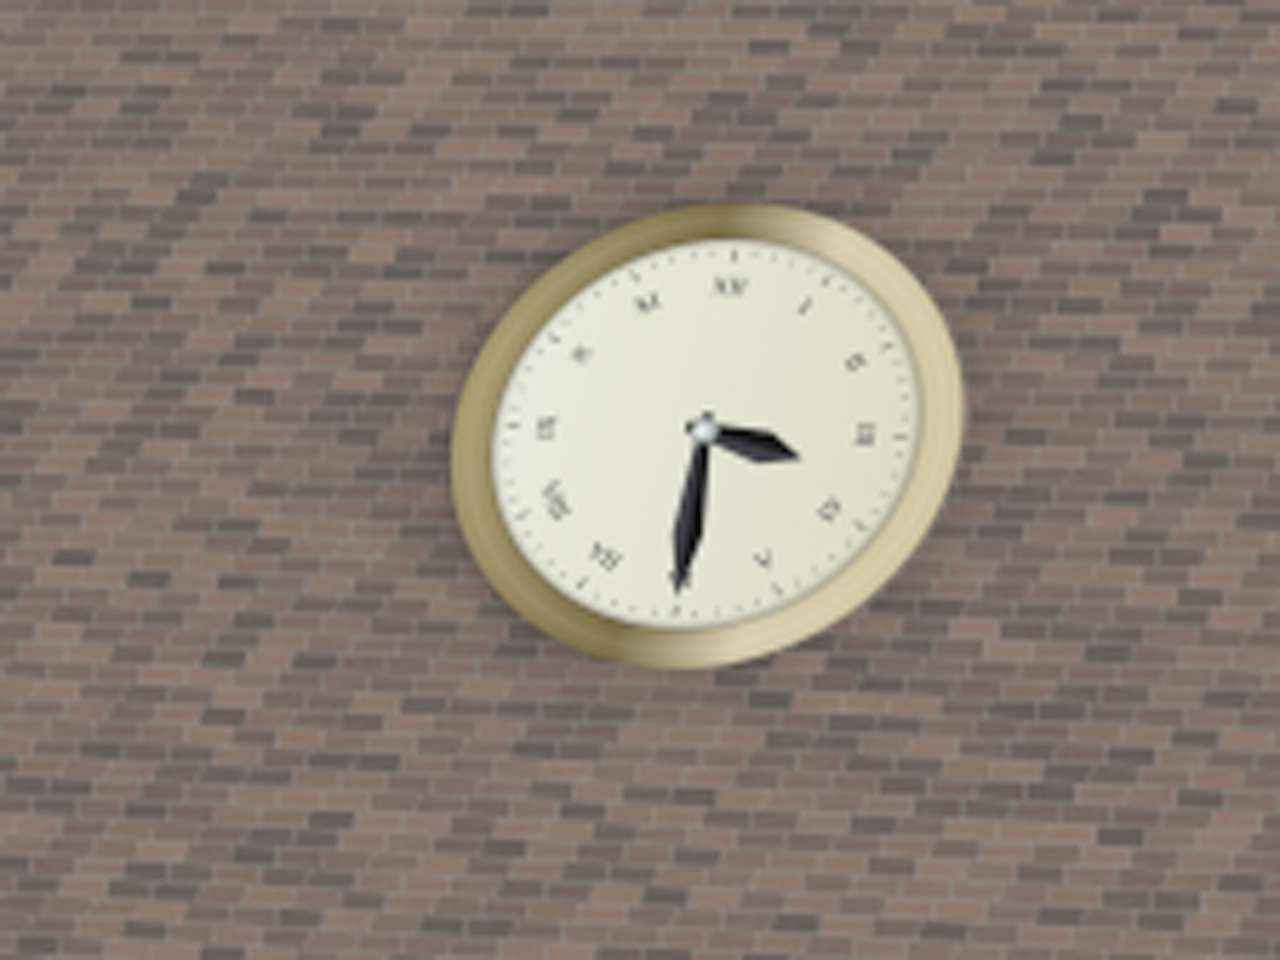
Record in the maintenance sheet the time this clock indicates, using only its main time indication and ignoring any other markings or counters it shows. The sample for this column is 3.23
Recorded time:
3.30
